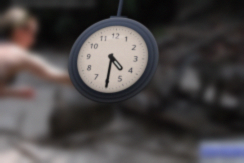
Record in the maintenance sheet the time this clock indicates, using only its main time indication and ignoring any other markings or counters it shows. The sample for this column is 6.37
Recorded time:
4.30
